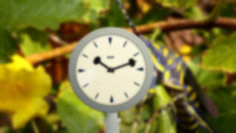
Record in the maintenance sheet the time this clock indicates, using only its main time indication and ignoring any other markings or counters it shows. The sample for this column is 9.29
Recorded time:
10.12
